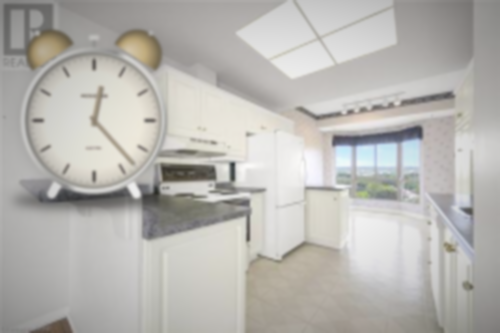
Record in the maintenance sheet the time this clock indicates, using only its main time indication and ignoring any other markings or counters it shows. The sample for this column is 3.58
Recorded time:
12.23
